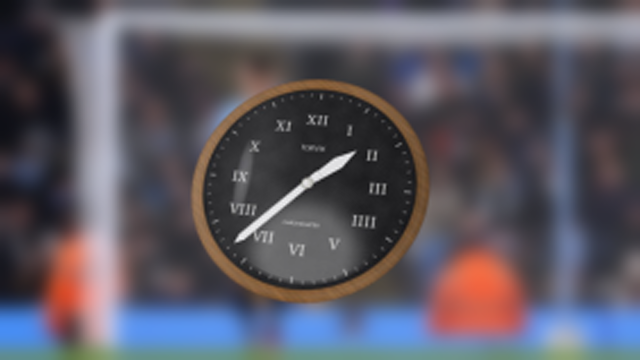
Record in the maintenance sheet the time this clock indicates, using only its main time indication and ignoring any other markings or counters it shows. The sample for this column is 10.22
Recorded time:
1.37
